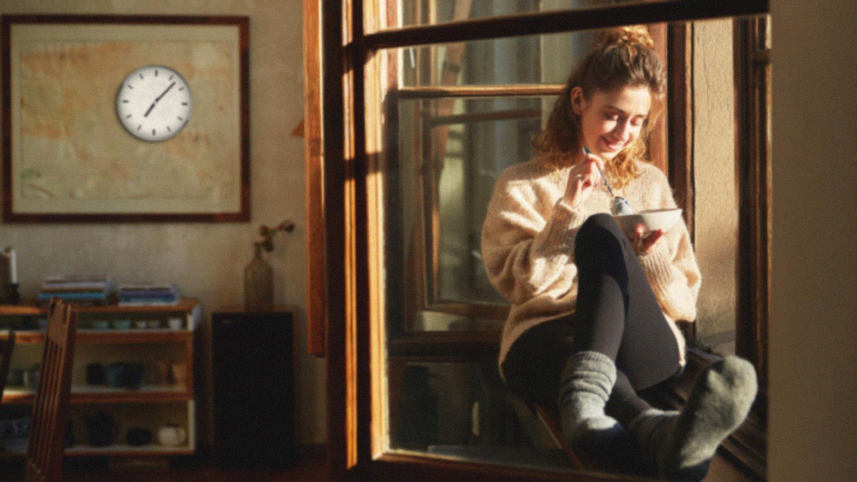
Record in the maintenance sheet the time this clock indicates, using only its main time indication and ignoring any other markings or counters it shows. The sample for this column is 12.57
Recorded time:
7.07
